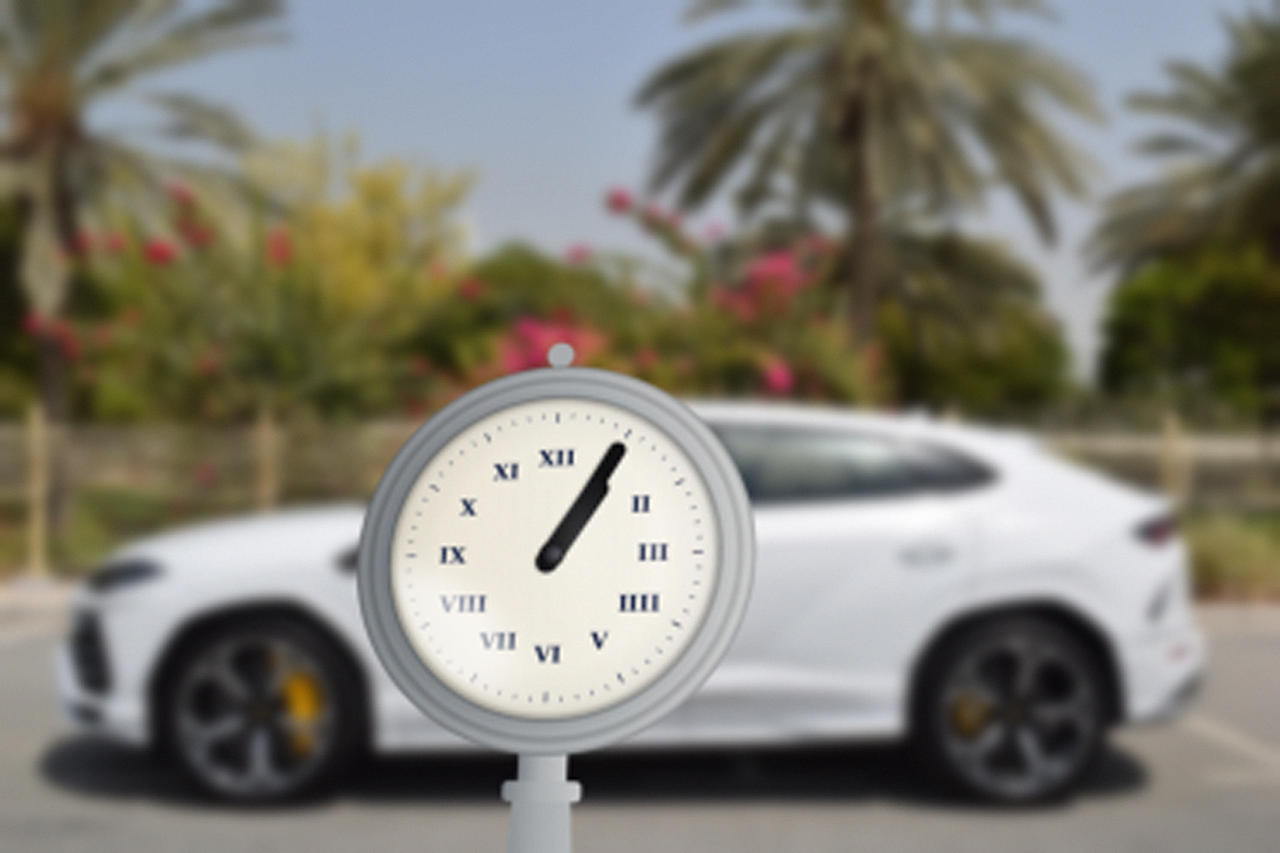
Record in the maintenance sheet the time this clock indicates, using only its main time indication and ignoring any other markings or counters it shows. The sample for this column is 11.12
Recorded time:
1.05
